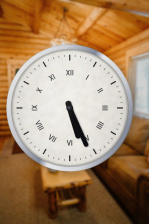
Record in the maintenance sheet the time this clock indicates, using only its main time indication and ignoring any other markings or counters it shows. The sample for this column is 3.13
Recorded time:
5.26
